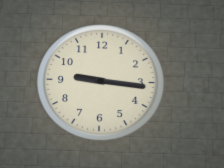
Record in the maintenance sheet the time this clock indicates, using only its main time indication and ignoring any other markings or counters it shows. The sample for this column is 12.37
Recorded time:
9.16
